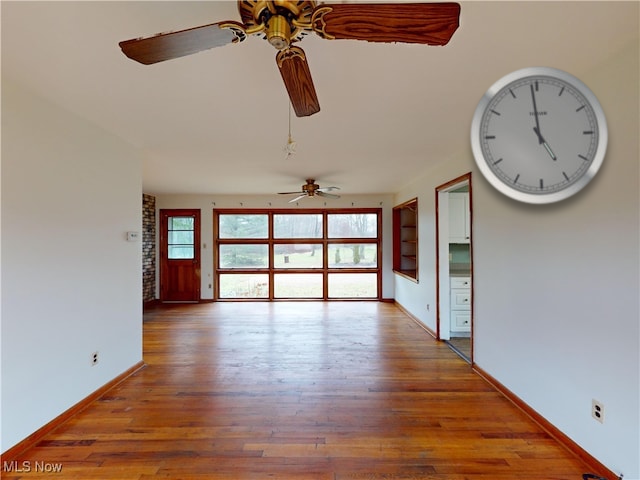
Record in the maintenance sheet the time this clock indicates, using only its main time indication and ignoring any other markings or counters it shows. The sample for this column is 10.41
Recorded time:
4.59
